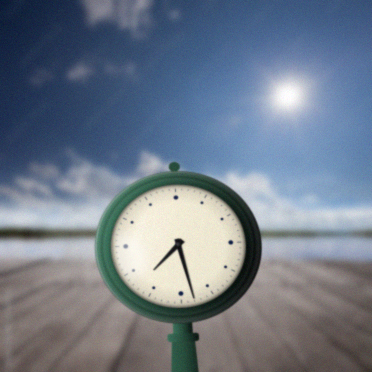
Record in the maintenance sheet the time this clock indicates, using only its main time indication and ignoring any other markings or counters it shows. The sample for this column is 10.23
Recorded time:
7.28
